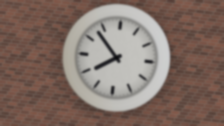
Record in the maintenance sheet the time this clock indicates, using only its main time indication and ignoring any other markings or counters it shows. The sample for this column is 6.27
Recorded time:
7.53
